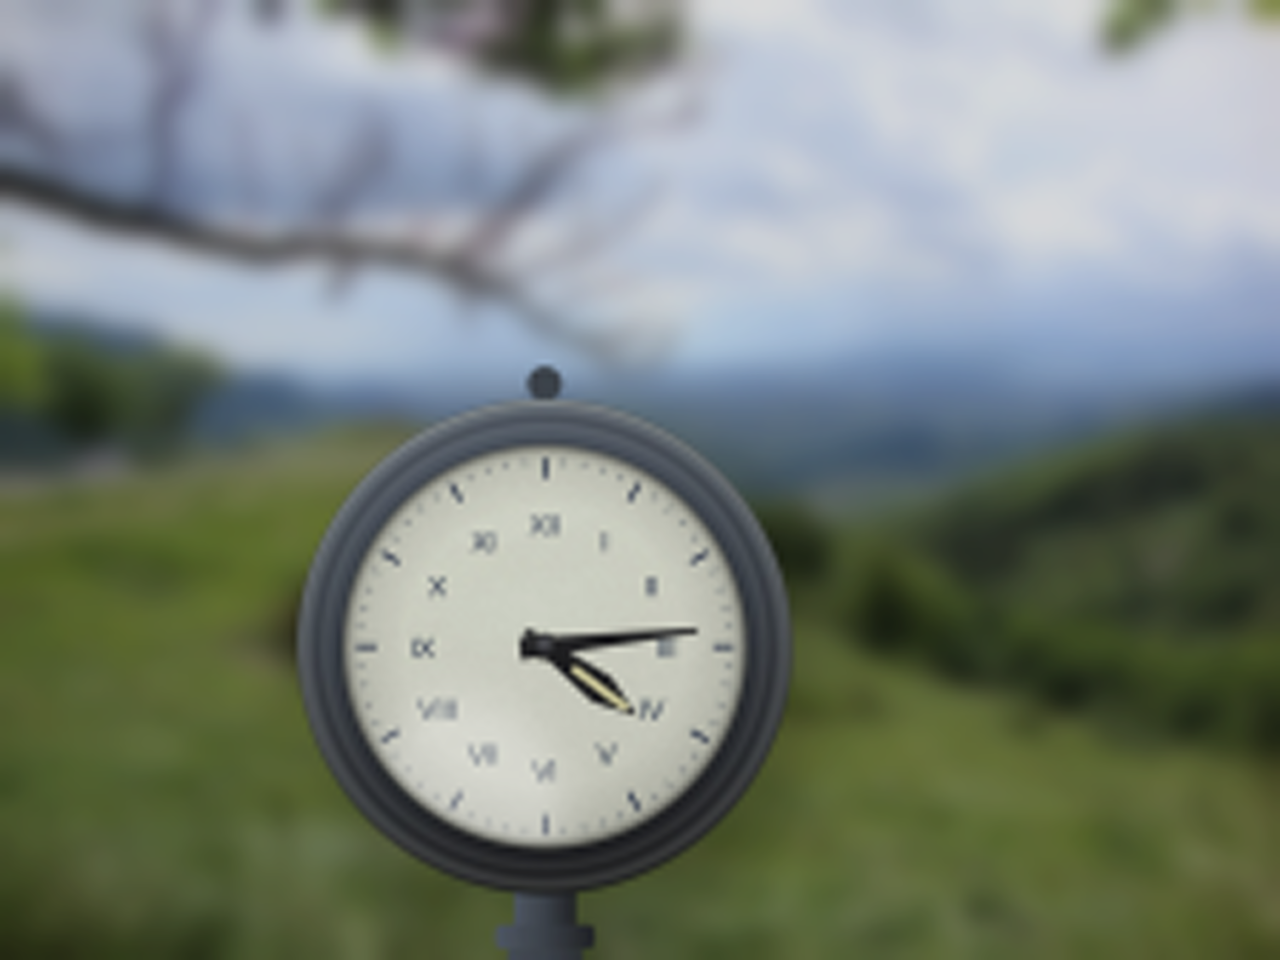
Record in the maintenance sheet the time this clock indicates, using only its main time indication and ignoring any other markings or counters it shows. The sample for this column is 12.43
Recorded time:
4.14
